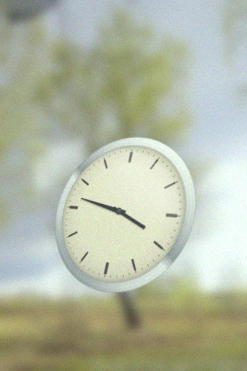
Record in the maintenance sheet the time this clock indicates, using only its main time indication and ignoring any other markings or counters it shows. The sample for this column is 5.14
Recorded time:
3.47
